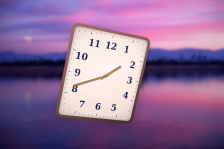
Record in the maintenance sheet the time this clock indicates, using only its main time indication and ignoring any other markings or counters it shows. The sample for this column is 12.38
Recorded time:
1.41
